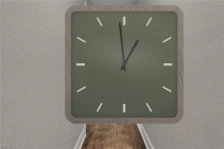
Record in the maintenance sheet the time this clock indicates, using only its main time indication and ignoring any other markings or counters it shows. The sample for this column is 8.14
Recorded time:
12.59
